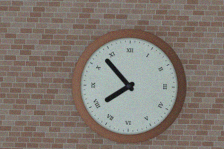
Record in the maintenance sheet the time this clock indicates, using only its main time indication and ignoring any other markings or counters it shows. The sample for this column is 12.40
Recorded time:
7.53
